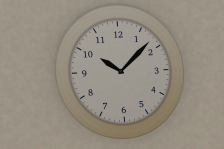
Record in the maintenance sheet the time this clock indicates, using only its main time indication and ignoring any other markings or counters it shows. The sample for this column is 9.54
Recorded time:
10.08
